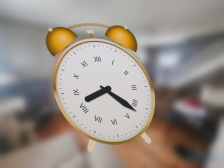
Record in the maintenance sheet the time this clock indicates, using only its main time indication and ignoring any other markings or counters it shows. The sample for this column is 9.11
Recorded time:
8.22
